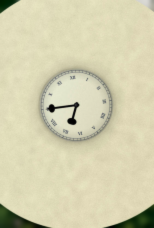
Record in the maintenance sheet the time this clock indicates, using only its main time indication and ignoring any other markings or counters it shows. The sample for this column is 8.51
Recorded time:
6.45
